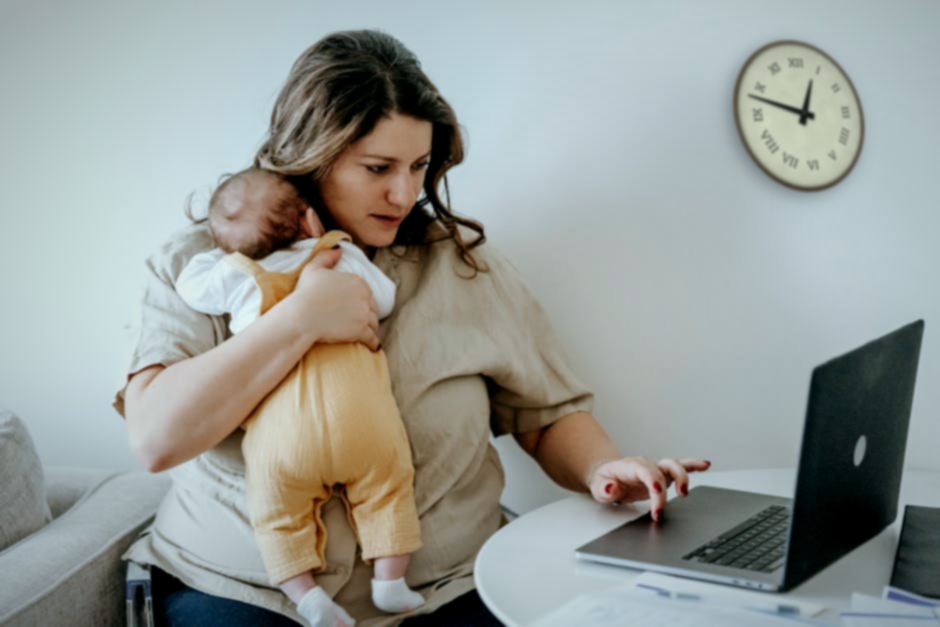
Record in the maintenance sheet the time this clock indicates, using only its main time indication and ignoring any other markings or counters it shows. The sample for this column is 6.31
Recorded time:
12.48
